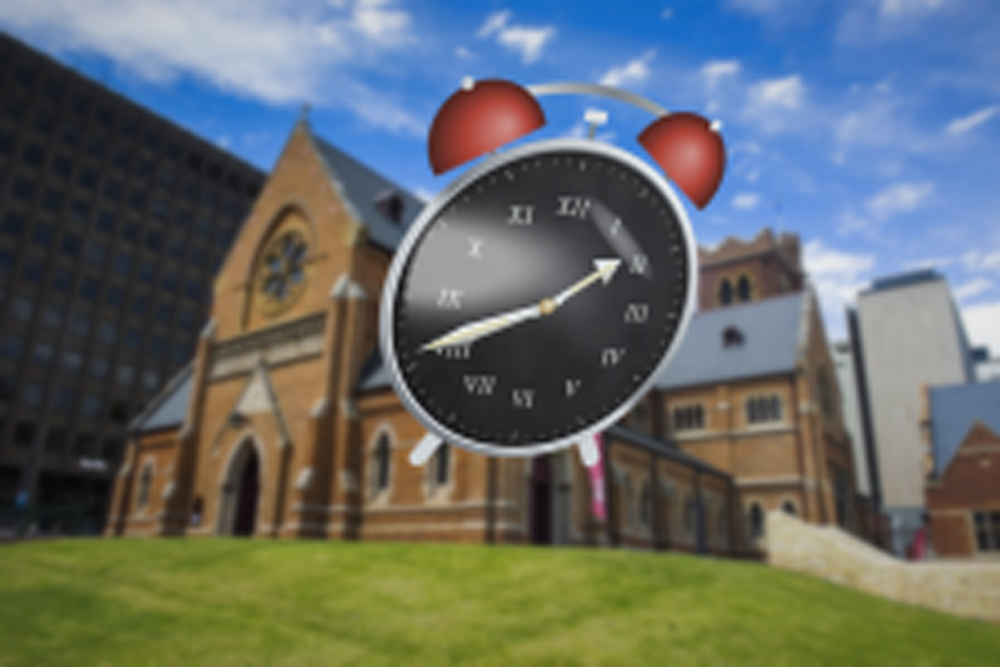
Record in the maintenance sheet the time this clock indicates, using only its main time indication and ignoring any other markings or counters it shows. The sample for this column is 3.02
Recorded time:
1.41
